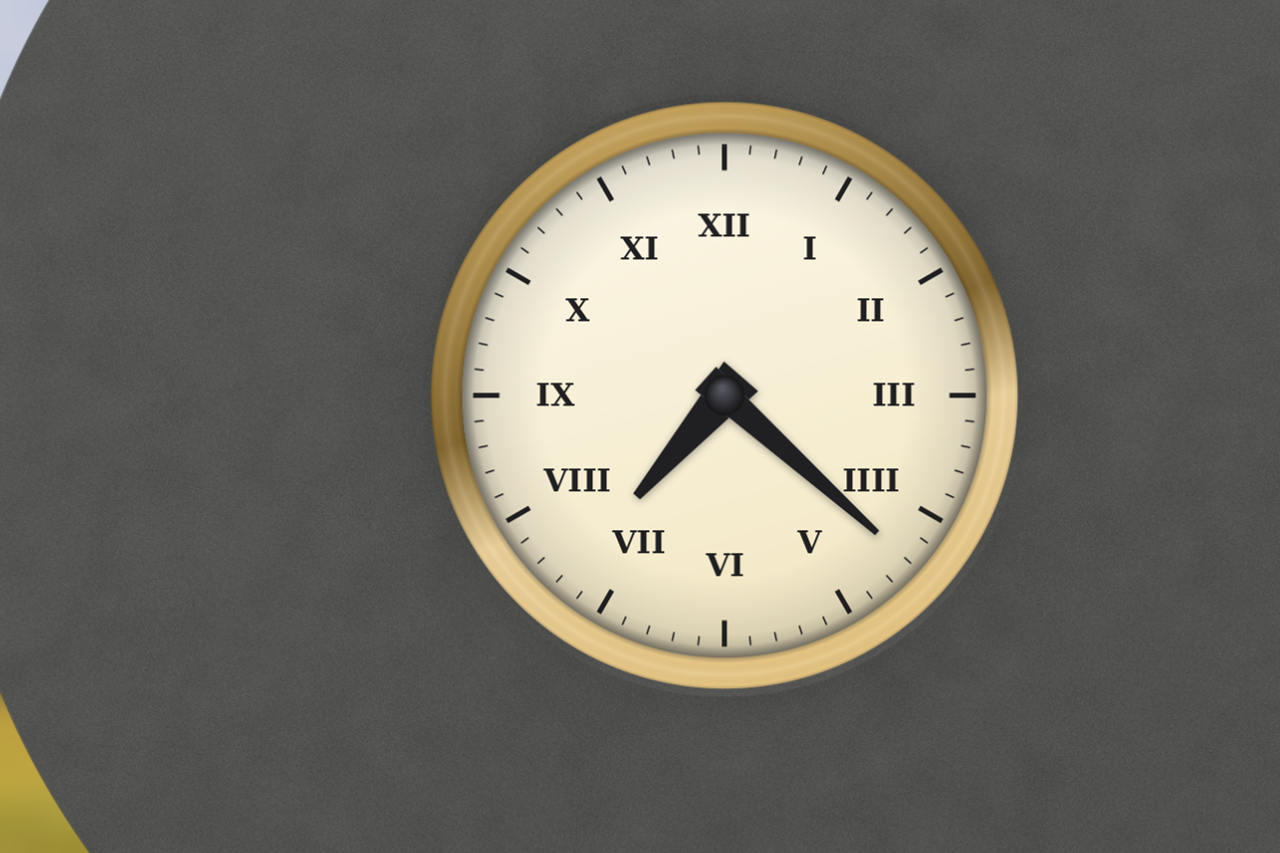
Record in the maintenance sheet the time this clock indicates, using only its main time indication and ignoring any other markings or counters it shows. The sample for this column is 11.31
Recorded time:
7.22
